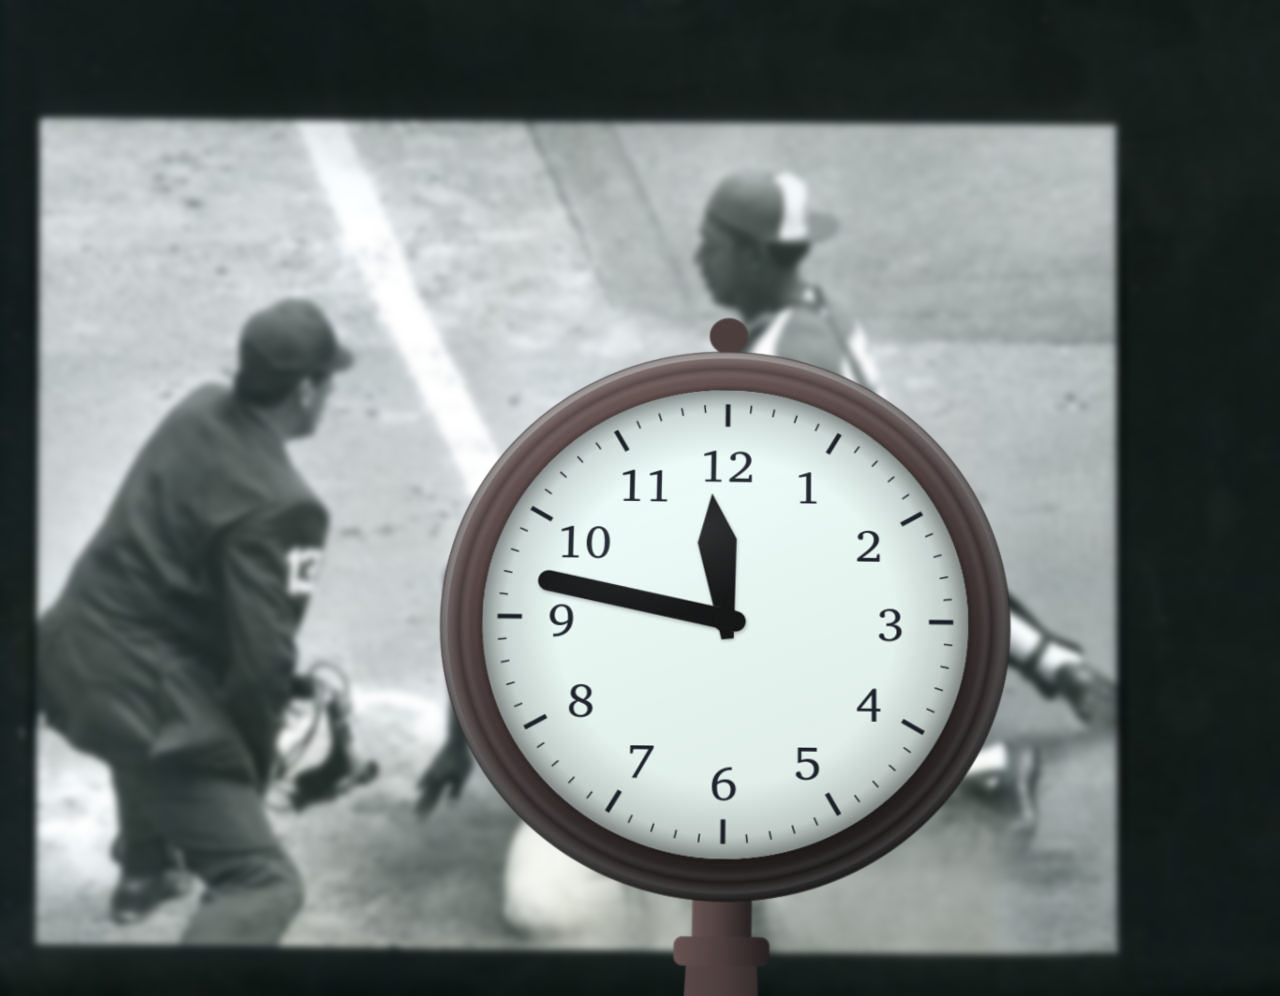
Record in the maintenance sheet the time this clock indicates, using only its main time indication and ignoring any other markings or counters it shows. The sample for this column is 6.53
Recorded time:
11.47
